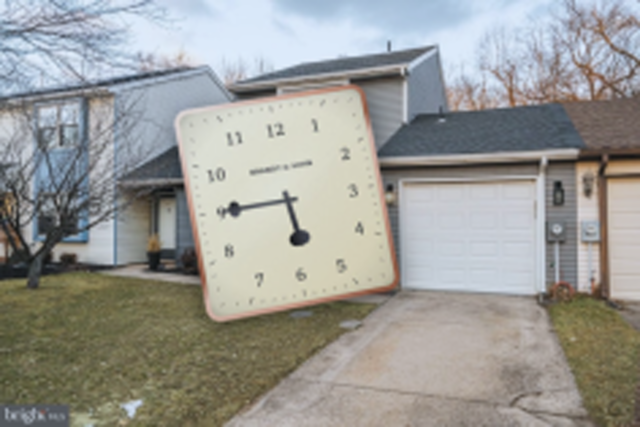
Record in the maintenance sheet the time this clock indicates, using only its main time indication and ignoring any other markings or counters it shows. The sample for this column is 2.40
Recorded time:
5.45
